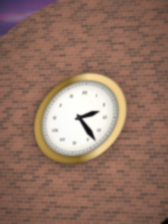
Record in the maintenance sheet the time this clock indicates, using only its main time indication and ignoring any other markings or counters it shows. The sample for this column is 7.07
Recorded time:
2.23
